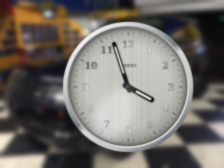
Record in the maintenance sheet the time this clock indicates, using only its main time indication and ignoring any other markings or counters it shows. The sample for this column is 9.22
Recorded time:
3.57
